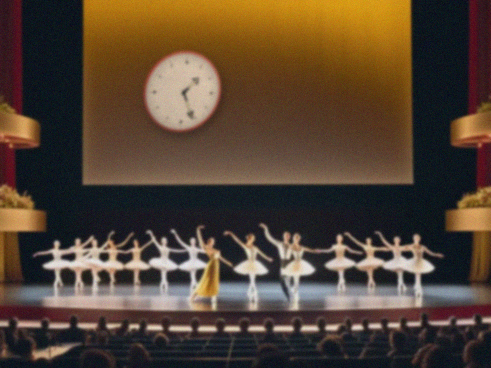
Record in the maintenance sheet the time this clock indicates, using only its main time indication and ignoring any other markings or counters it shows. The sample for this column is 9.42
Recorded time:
1.26
